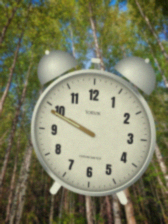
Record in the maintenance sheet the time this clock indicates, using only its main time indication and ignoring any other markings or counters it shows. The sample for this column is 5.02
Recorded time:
9.49
